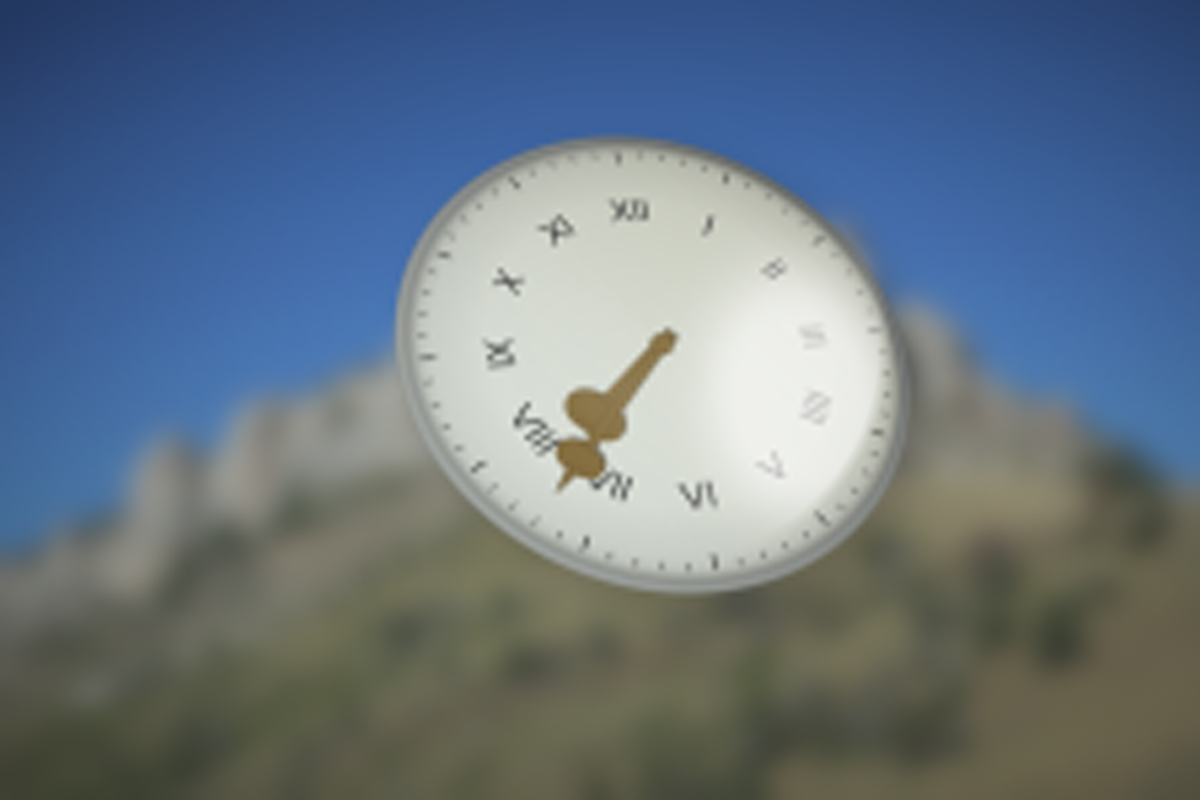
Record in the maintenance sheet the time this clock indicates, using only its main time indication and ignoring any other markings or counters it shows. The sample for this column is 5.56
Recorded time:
7.37
